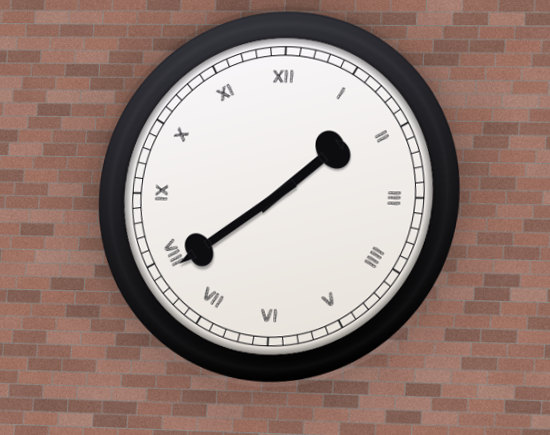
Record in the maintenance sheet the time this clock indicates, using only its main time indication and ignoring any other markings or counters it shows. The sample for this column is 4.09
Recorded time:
1.39
